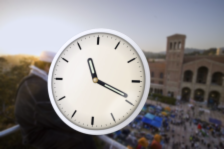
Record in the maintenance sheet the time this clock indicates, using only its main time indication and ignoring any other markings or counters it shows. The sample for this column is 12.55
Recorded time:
11.19
